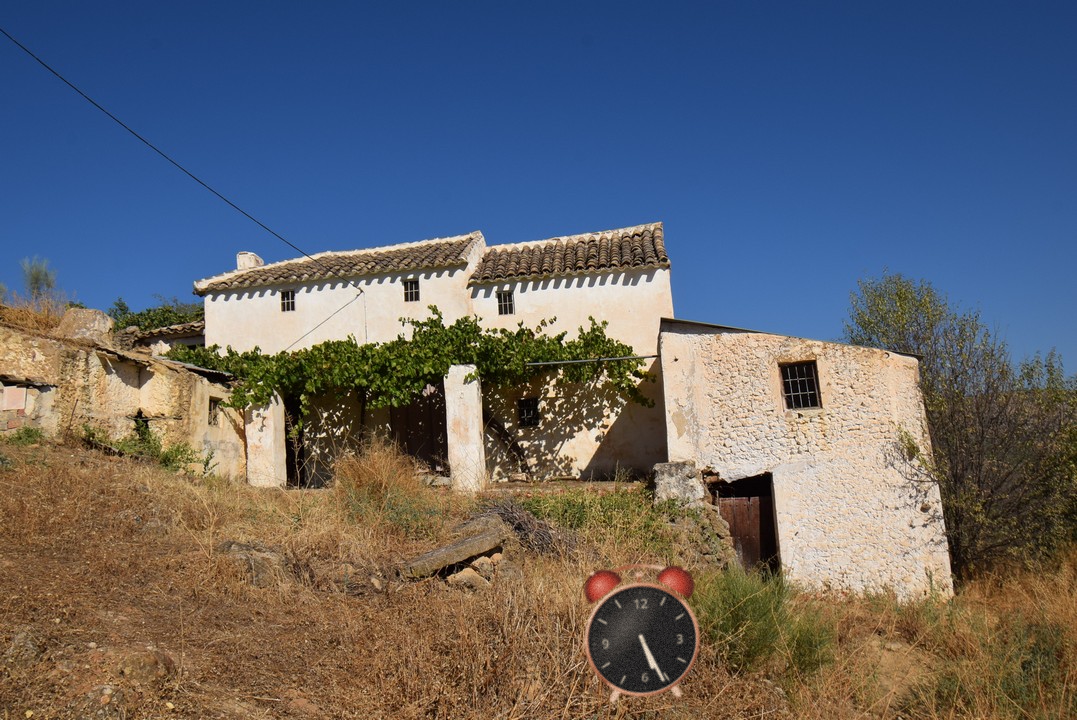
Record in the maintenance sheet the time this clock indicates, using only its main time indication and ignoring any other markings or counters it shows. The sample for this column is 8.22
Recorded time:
5.26
